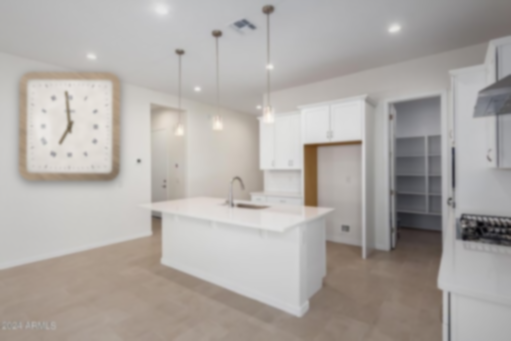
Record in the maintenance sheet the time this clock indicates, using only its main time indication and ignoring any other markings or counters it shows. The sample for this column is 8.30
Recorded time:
6.59
